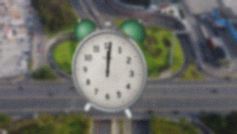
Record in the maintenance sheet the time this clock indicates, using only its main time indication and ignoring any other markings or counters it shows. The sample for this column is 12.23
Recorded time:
12.01
